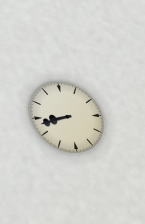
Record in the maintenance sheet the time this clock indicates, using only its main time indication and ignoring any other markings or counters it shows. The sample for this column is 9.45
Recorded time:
8.43
